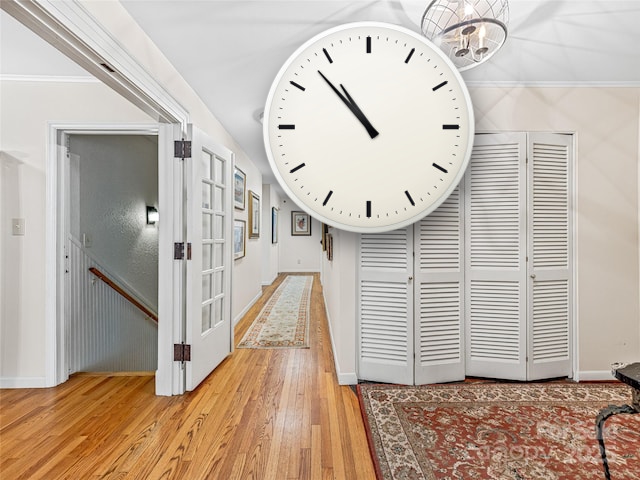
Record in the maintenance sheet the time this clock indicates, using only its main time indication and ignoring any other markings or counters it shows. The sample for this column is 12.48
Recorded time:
10.53
